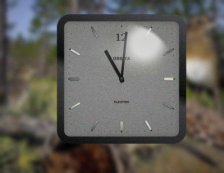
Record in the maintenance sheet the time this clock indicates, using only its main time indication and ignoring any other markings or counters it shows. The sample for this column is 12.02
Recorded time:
11.01
